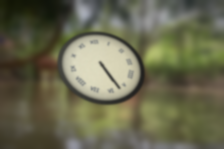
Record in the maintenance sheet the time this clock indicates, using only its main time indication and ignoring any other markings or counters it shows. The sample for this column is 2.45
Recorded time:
5.27
